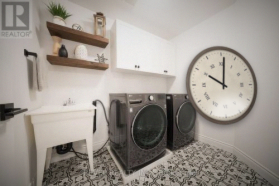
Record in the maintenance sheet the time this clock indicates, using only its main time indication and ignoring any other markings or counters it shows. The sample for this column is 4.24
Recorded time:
10.01
